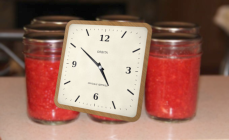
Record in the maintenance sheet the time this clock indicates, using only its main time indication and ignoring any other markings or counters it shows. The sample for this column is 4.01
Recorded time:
4.51
